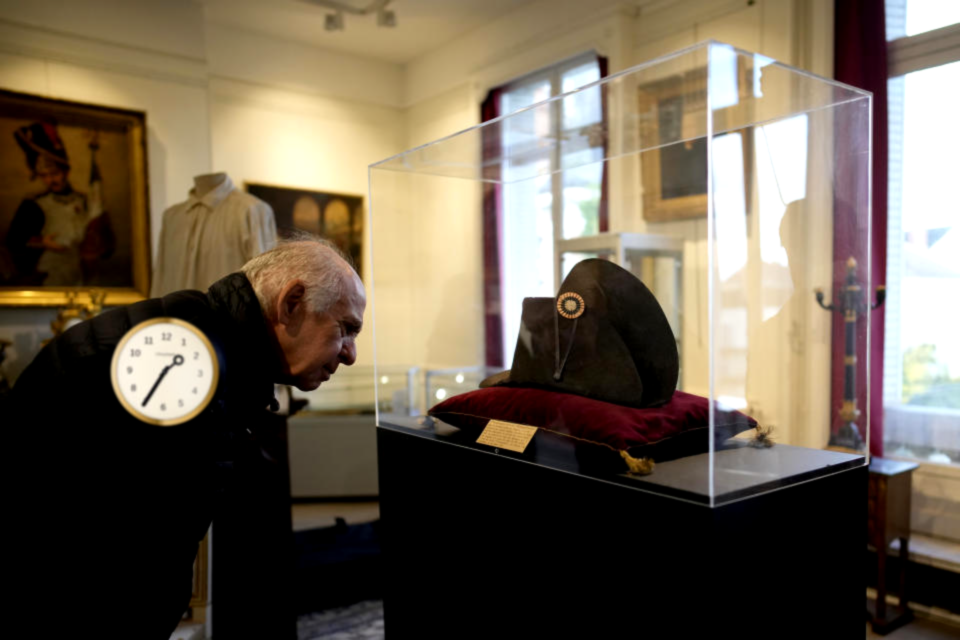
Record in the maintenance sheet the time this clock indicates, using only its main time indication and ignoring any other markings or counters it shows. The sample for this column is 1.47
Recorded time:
1.35
